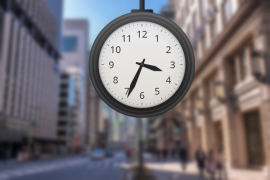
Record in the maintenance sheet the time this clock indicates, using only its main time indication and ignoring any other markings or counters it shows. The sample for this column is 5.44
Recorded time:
3.34
